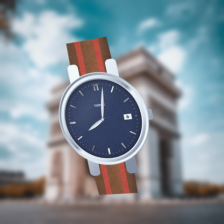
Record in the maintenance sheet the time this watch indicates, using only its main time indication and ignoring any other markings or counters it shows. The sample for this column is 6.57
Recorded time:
8.02
